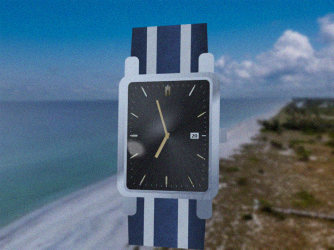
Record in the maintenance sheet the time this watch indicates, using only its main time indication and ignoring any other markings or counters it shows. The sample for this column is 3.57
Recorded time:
6.57
